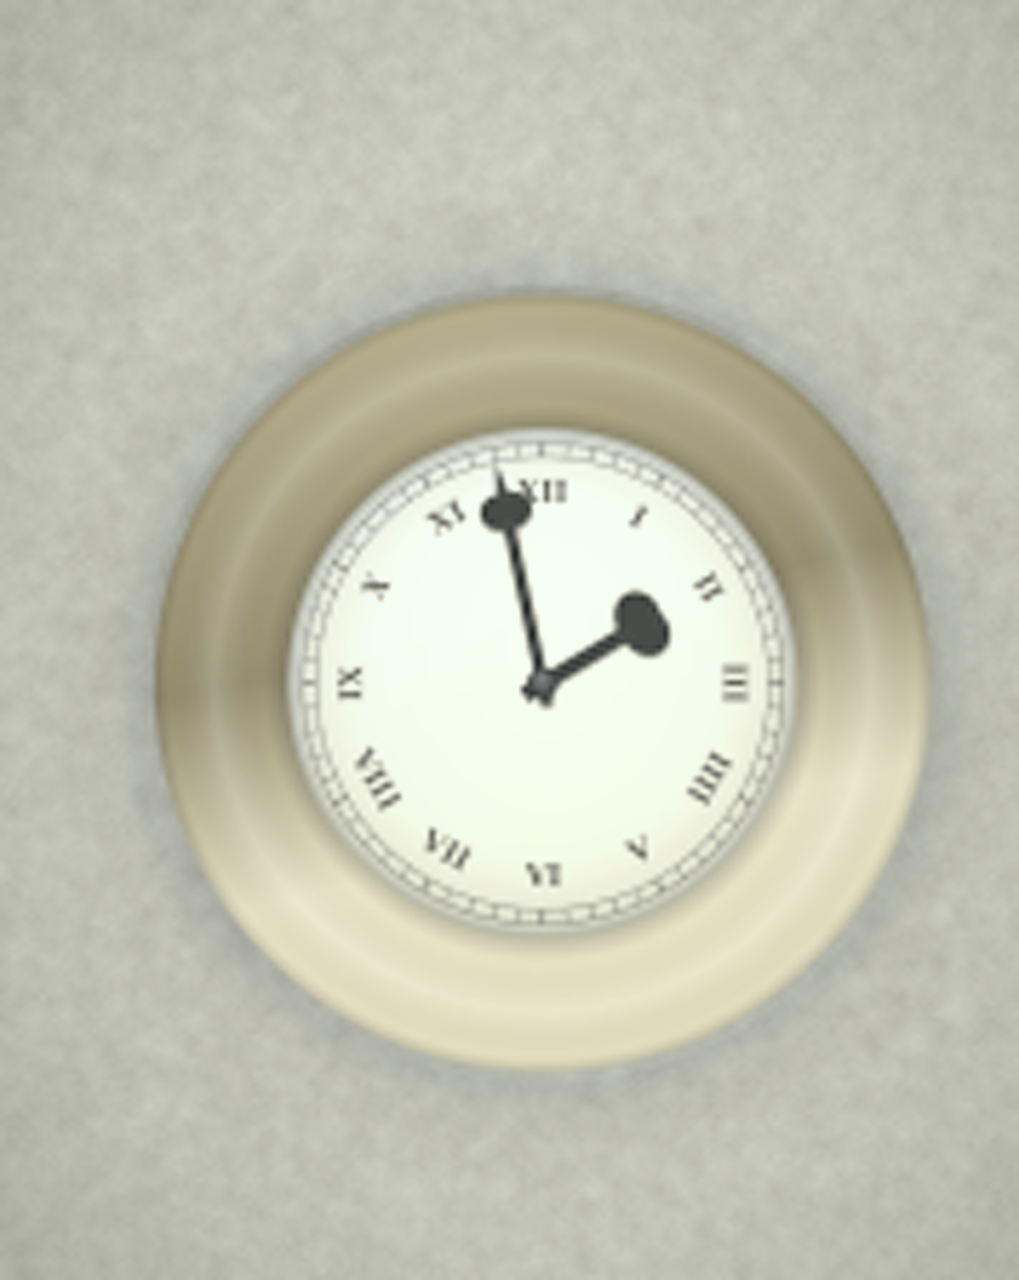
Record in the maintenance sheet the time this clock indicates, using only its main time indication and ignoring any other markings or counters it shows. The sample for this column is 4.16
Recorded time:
1.58
